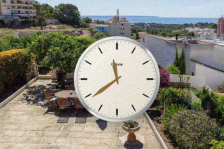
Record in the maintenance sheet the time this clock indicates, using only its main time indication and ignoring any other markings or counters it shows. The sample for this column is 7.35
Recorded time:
11.39
